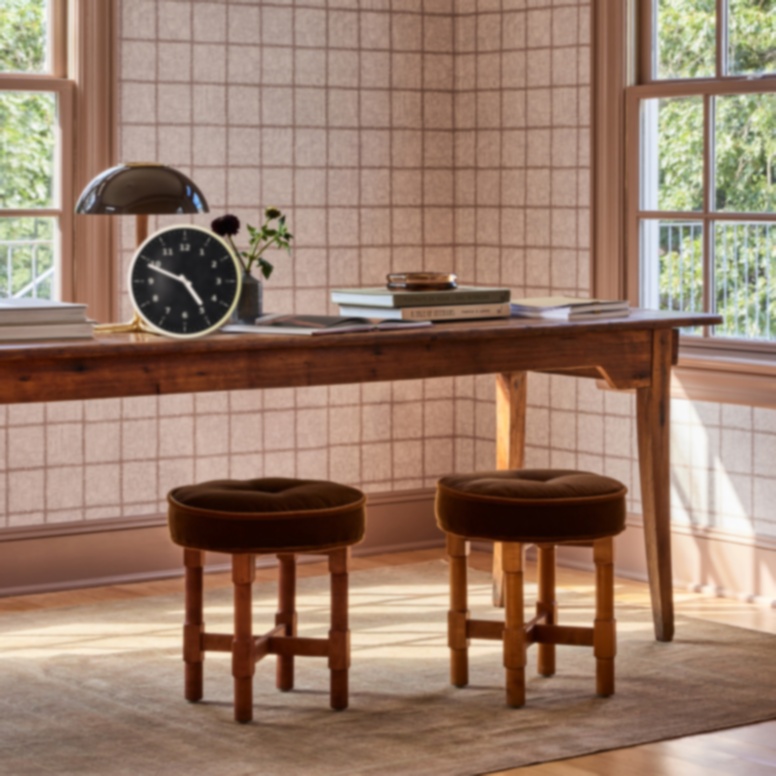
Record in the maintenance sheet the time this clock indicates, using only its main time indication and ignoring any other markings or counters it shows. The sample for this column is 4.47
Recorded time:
4.49
